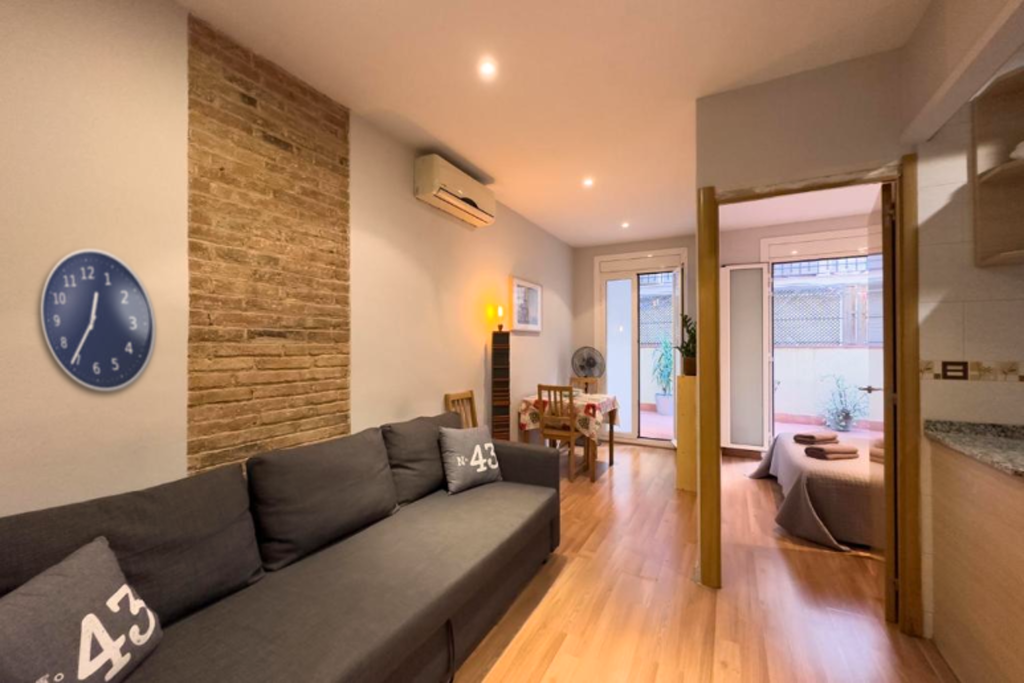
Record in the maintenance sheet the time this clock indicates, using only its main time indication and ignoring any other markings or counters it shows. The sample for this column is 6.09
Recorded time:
12.36
